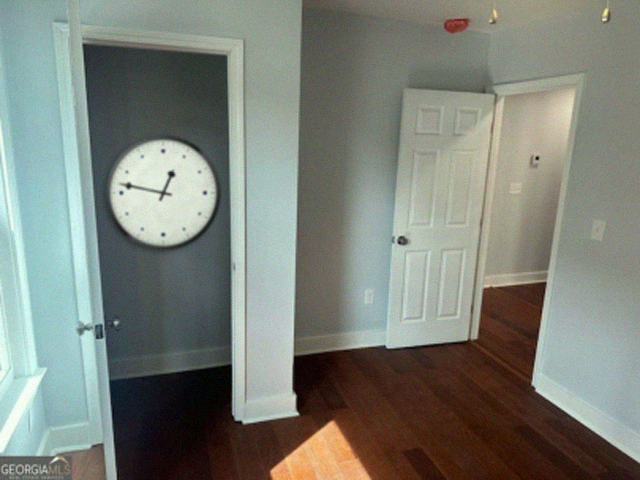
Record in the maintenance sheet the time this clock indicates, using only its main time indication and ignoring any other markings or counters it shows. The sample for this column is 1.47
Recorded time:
12.47
